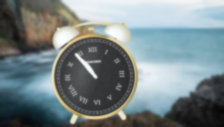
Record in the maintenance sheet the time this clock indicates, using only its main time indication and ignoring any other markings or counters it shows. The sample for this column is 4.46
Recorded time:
10.54
